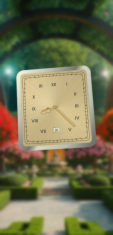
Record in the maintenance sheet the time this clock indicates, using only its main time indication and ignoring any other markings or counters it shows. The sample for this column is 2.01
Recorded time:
8.23
